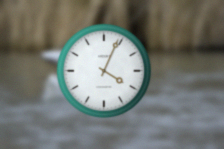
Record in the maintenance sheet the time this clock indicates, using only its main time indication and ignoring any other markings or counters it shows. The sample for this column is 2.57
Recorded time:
4.04
